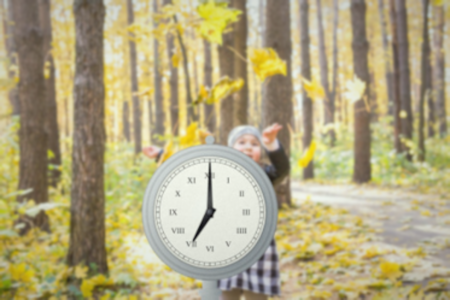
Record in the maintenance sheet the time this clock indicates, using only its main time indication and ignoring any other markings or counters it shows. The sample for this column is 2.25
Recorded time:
7.00
